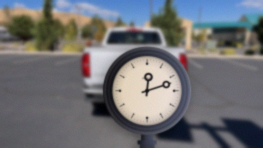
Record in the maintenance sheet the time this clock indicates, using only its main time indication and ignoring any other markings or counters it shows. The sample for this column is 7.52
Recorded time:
12.12
